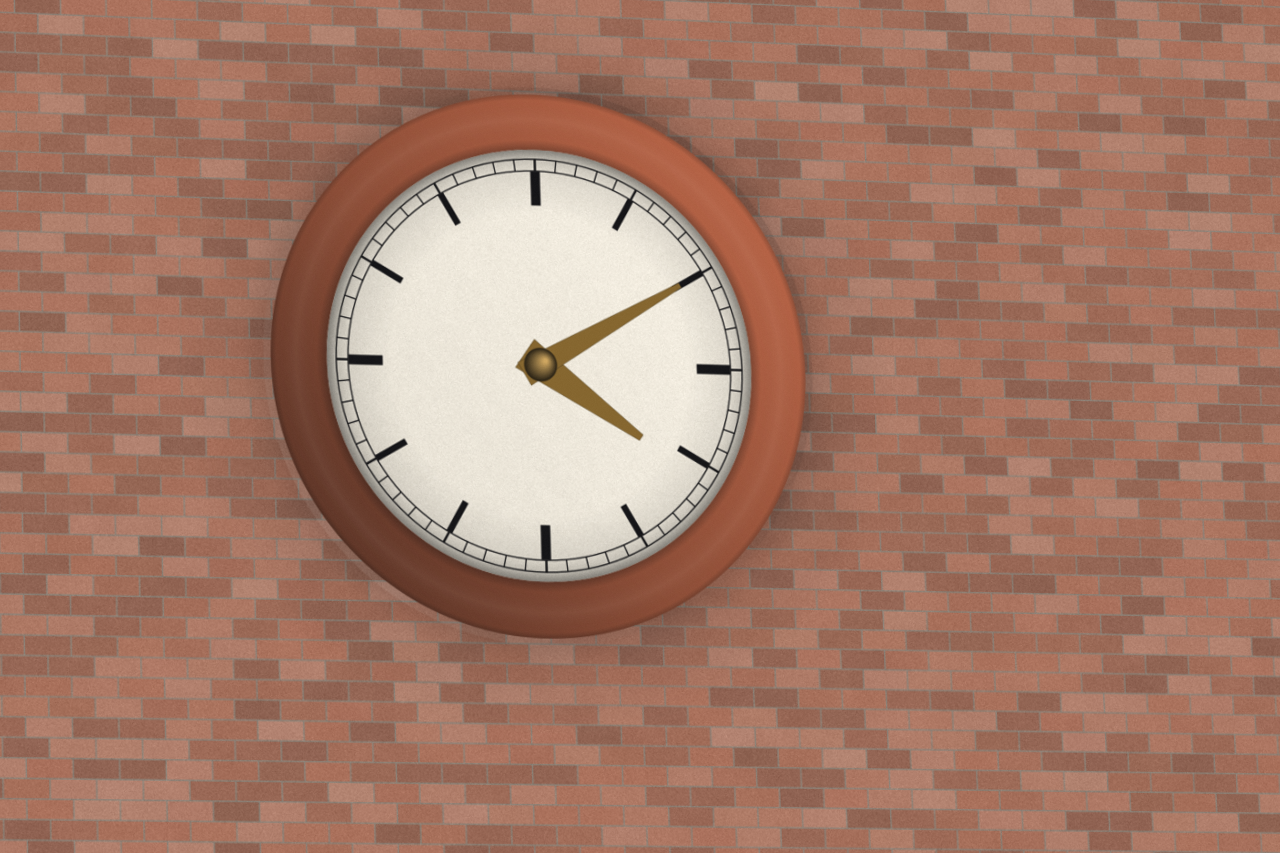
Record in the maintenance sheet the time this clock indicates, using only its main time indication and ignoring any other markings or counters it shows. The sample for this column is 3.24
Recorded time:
4.10
